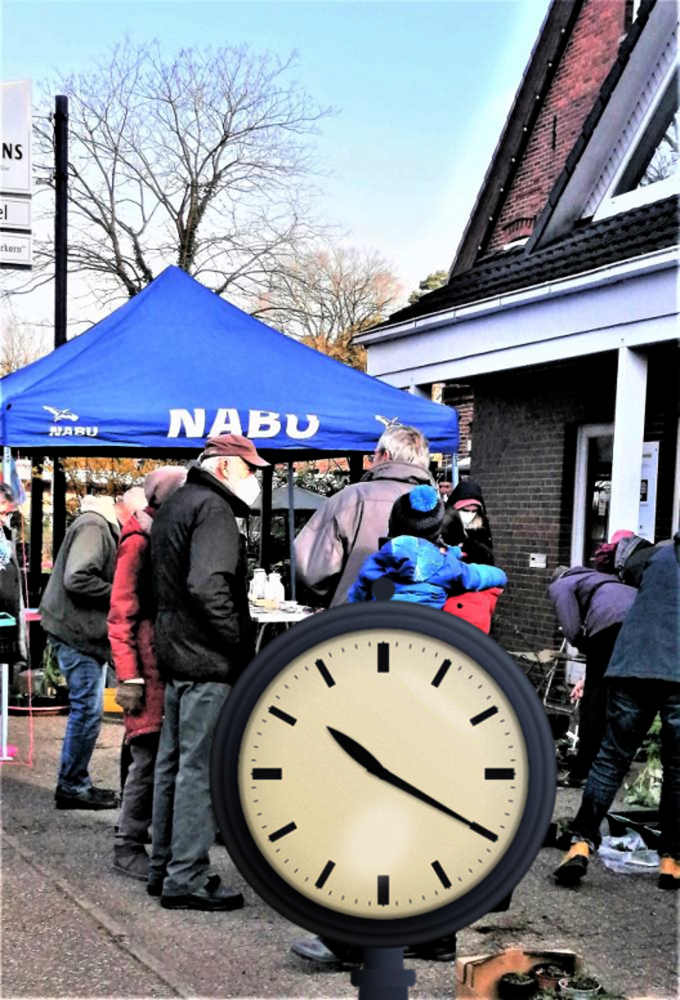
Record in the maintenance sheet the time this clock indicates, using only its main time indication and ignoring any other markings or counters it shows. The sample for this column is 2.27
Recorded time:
10.20
